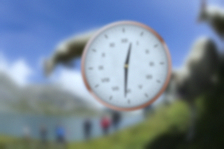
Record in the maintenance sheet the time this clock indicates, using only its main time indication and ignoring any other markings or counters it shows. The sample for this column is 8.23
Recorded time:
12.31
